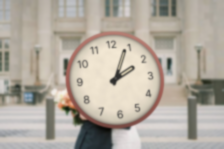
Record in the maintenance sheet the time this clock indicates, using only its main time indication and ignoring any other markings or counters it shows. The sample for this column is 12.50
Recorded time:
2.04
